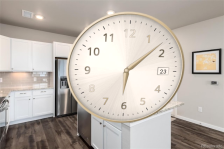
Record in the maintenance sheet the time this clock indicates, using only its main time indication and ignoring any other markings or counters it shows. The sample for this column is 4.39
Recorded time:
6.08
